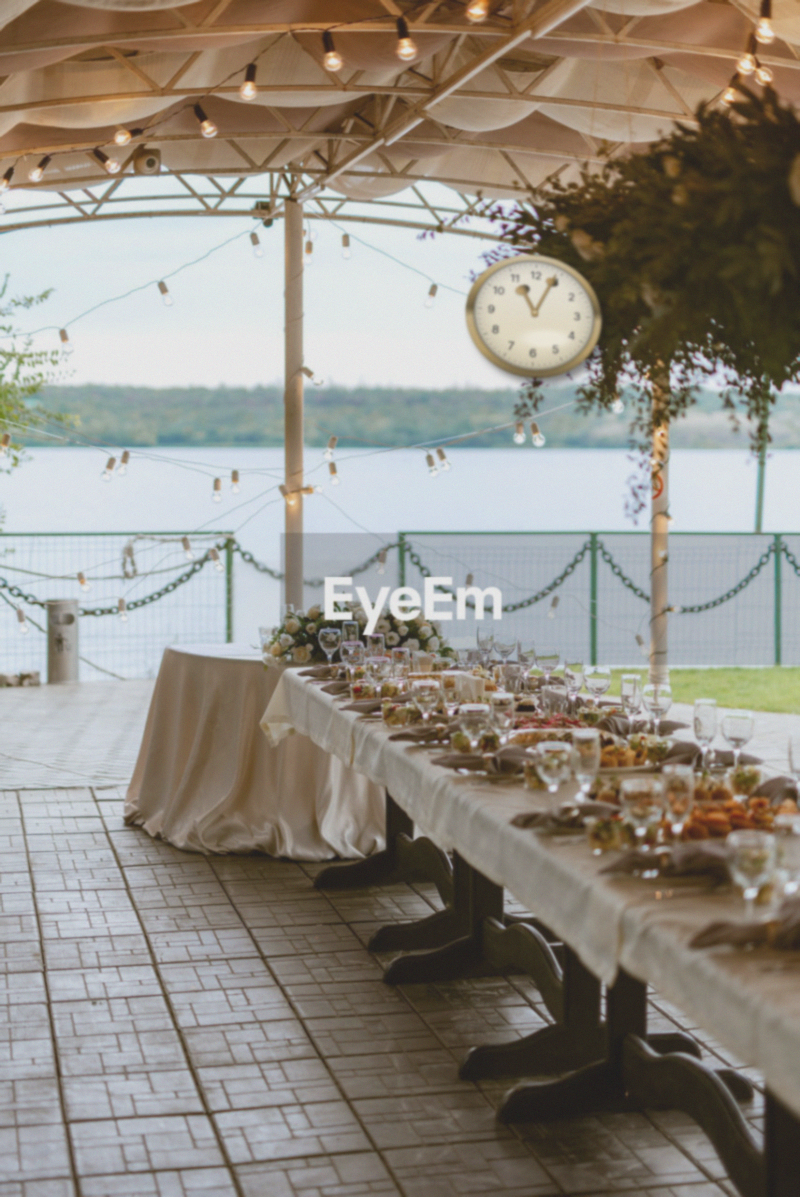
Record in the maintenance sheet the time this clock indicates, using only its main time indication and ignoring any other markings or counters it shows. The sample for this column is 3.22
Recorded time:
11.04
